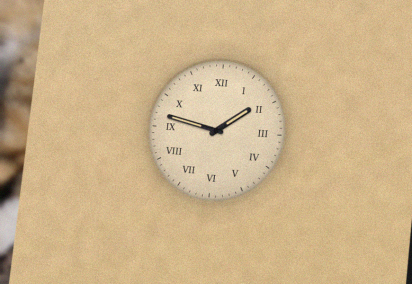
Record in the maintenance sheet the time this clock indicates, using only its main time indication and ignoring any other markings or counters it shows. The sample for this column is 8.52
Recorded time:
1.47
